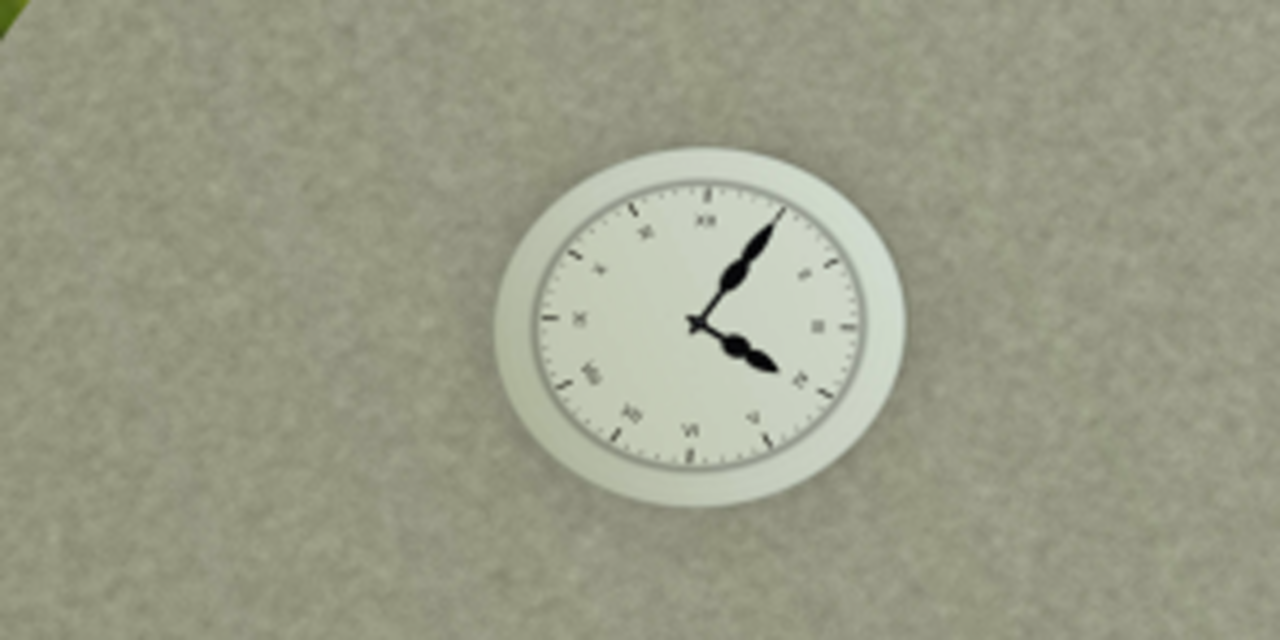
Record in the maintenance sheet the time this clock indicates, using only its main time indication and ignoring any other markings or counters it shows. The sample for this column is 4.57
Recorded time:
4.05
